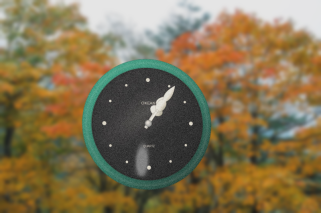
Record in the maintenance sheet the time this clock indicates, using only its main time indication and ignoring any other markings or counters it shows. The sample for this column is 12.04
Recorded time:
1.06
